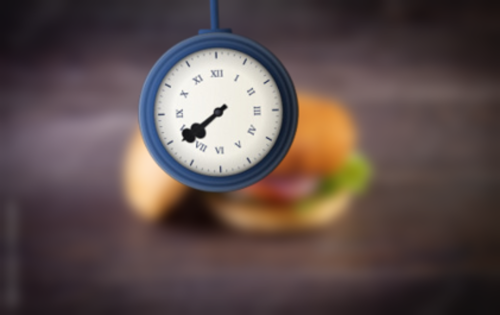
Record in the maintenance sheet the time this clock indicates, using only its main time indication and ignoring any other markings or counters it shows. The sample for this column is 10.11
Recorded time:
7.39
